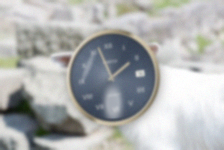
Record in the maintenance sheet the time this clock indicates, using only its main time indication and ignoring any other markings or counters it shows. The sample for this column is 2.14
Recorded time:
1.57
